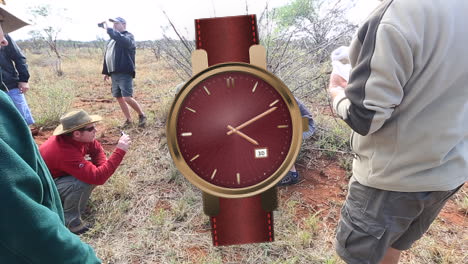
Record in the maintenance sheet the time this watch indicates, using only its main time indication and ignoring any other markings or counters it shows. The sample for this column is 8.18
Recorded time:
4.11
